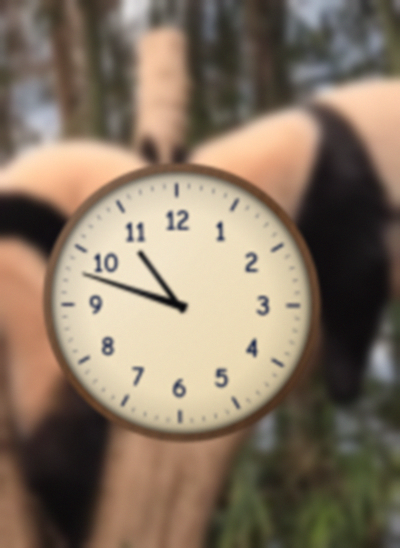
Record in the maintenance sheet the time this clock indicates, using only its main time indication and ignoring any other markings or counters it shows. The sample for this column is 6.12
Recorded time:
10.48
